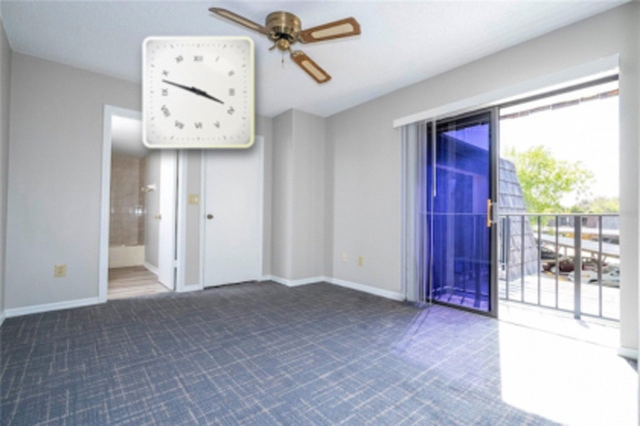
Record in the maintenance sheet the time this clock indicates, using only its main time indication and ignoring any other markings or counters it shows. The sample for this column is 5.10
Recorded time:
3.48
